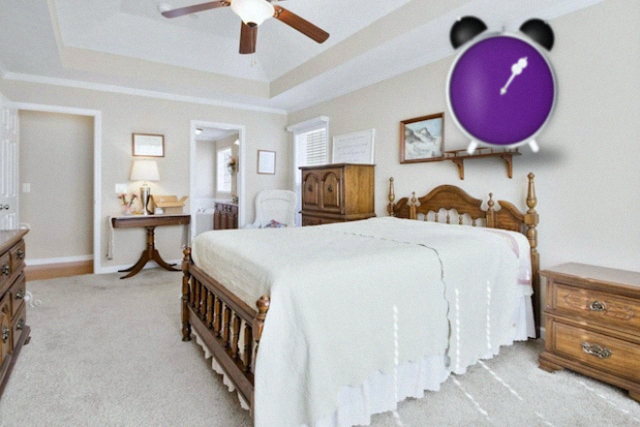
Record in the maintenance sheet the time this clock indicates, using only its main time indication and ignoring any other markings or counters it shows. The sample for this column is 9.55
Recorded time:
1.06
